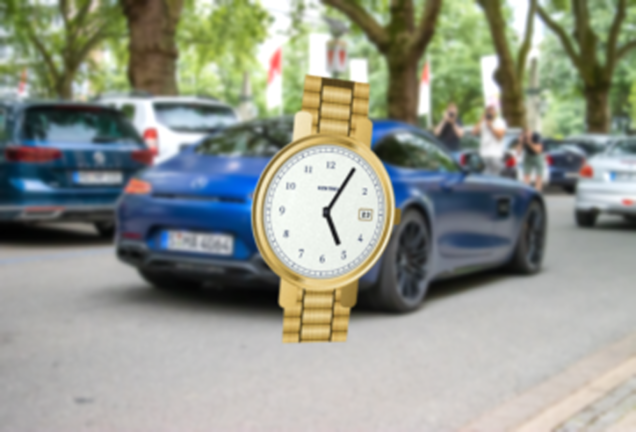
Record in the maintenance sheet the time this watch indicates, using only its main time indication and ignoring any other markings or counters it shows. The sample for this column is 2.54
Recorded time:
5.05
